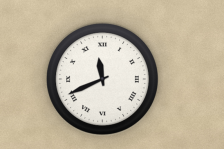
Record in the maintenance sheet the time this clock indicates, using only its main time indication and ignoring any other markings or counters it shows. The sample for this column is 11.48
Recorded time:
11.41
